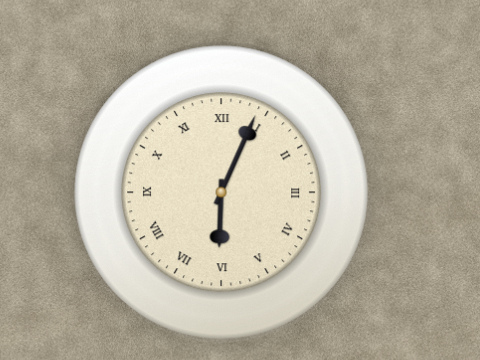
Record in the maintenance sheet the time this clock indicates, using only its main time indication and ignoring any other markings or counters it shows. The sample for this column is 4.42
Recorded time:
6.04
